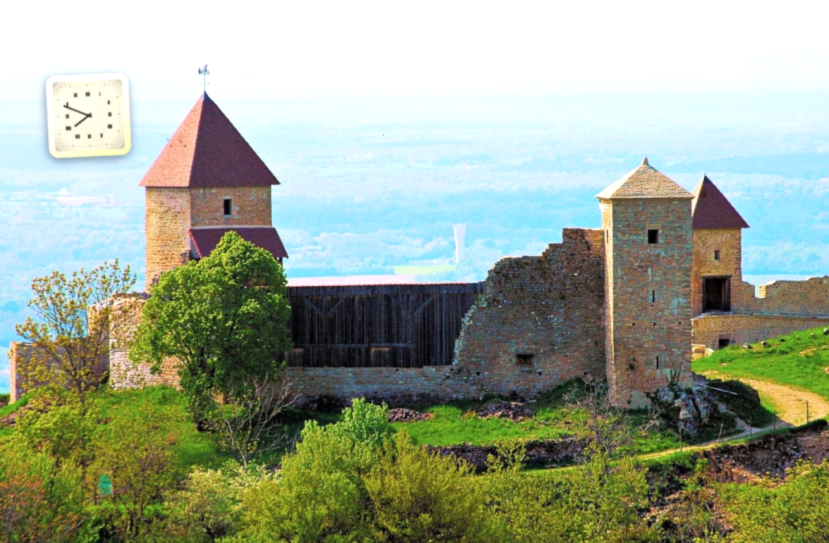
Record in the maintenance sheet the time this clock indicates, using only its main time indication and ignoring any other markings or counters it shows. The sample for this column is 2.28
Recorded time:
7.49
